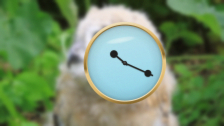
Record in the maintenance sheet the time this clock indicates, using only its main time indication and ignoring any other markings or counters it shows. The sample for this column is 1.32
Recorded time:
10.19
